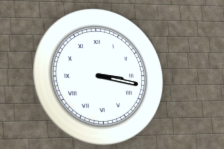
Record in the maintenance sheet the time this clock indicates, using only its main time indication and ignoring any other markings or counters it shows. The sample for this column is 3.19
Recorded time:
3.17
